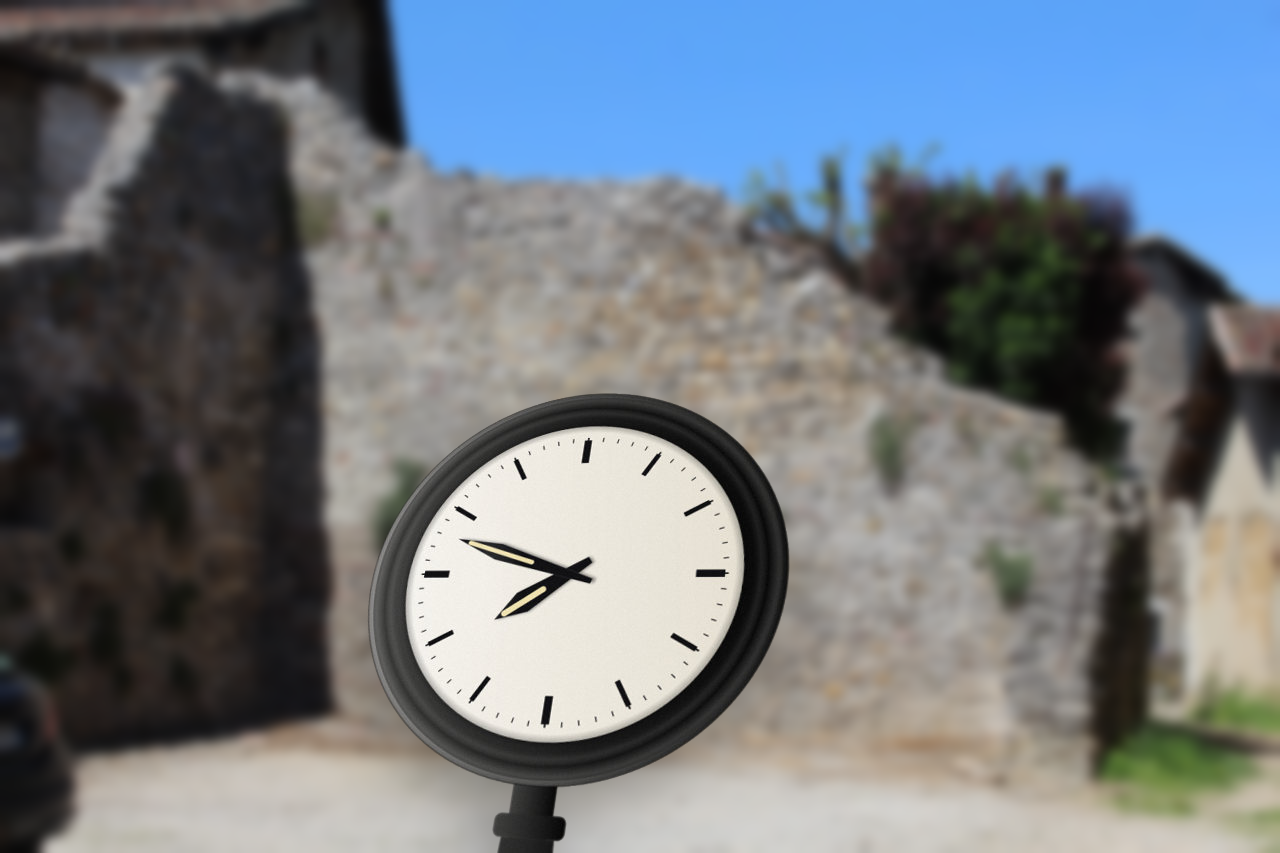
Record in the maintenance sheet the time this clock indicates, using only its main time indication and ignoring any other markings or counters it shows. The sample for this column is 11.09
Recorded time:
7.48
